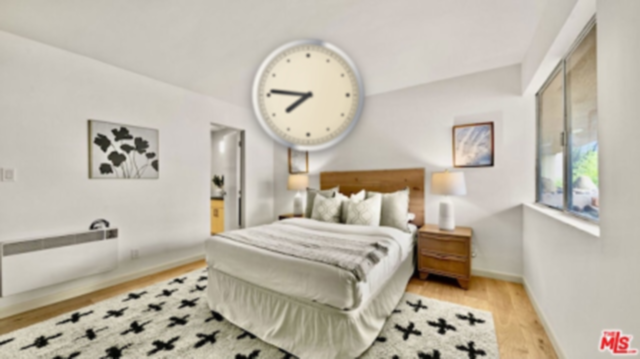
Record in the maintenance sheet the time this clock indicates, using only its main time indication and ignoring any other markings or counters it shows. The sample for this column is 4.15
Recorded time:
7.46
